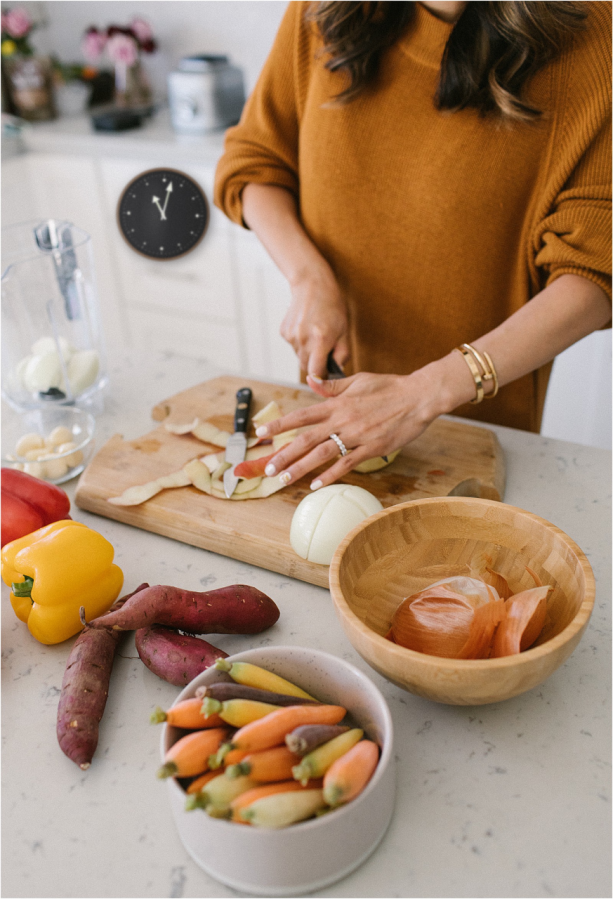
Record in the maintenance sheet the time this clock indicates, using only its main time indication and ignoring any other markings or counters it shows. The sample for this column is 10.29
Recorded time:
11.02
